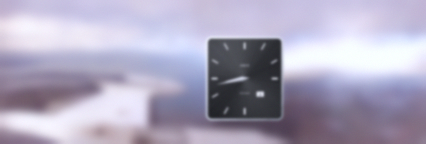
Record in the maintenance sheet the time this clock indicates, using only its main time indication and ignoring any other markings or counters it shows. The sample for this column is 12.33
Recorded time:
8.43
